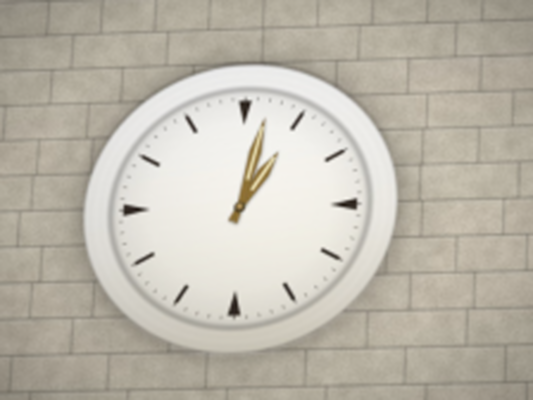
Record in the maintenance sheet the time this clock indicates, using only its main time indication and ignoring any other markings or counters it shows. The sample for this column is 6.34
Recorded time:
1.02
